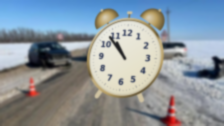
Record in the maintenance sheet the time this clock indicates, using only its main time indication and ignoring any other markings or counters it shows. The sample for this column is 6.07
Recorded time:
10.53
